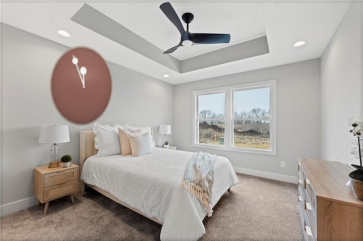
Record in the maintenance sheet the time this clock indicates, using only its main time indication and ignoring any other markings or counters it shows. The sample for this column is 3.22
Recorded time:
11.56
